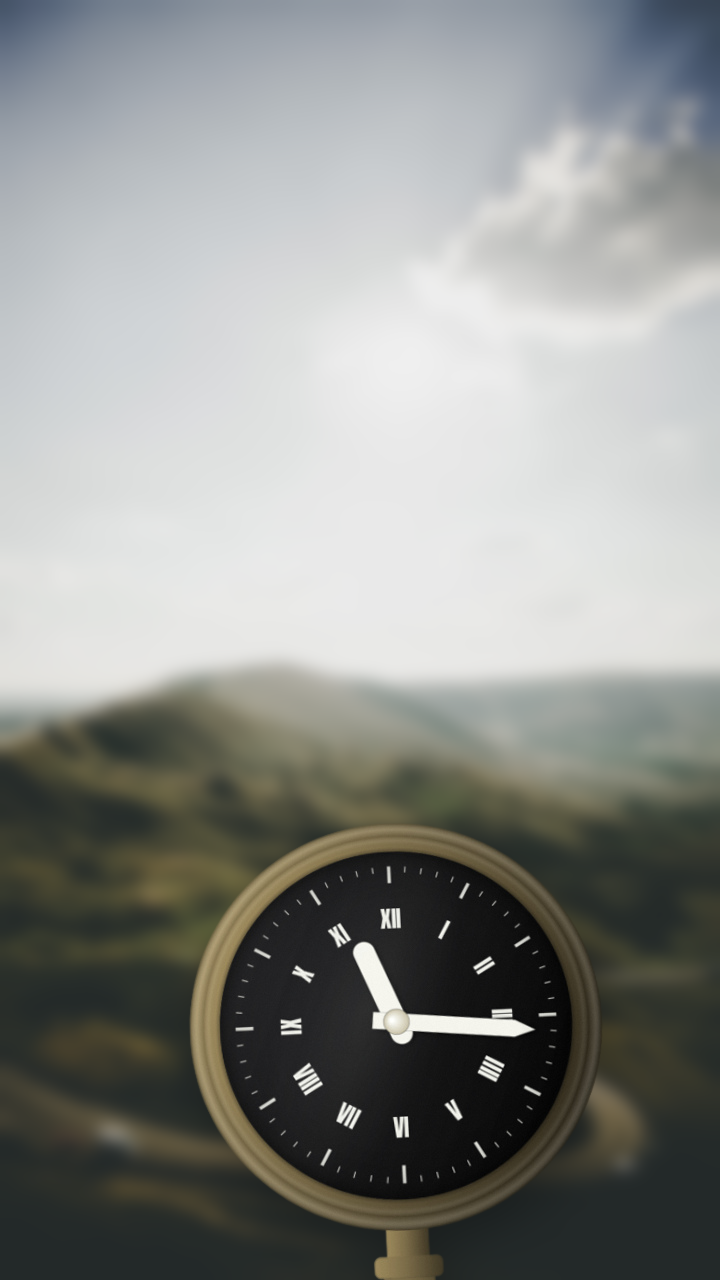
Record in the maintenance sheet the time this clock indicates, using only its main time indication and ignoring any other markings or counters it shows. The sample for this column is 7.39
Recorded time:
11.16
